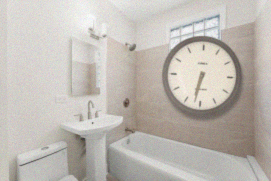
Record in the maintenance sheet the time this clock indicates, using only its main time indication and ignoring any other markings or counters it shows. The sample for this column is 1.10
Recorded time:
6.32
